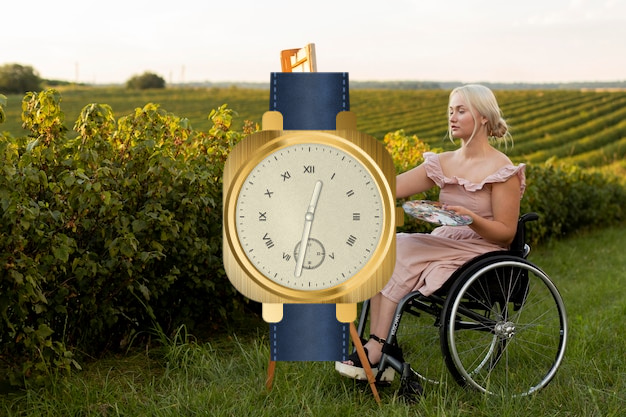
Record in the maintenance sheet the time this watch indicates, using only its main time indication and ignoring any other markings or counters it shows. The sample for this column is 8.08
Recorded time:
12.32
